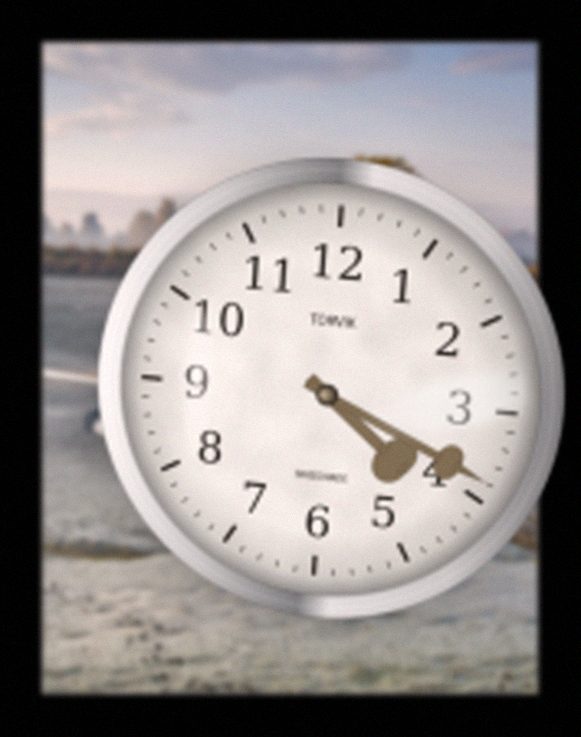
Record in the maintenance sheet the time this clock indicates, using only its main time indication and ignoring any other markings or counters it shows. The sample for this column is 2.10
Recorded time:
4.19
